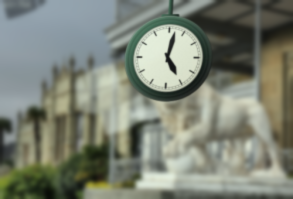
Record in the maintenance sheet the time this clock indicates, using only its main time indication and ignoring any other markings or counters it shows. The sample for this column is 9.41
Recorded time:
5.02
